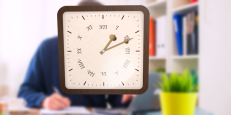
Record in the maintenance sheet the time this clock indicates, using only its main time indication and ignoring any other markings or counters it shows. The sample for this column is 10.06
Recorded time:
1.11
